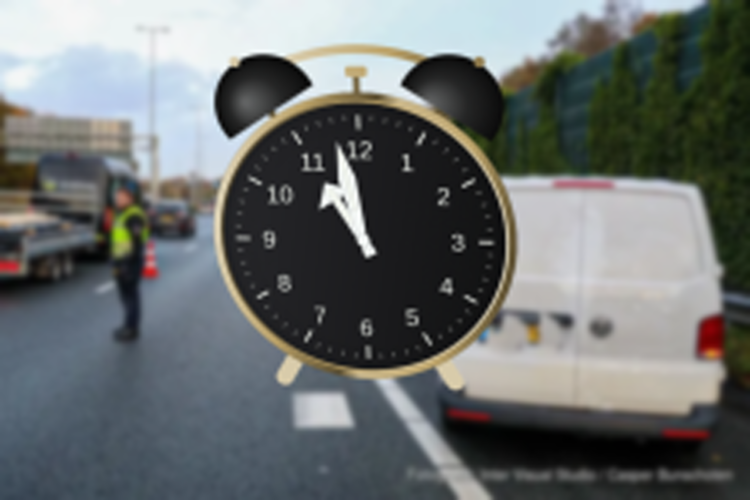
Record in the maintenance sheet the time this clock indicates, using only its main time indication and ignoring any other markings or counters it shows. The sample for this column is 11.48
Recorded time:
10.58
